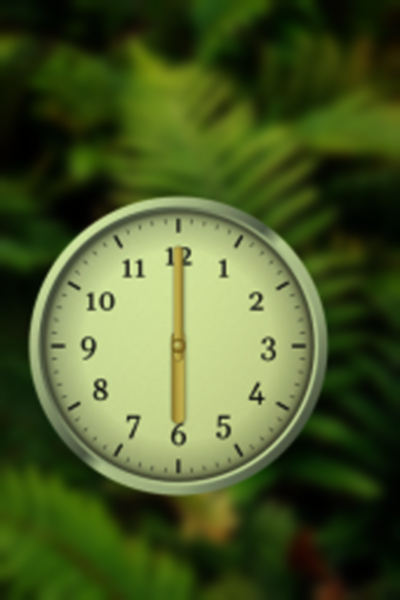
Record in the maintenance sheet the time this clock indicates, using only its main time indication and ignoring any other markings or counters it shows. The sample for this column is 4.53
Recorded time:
6.00
